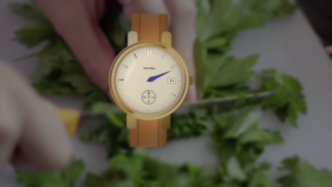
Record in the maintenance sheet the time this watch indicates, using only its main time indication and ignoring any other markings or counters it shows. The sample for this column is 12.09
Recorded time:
2.11
